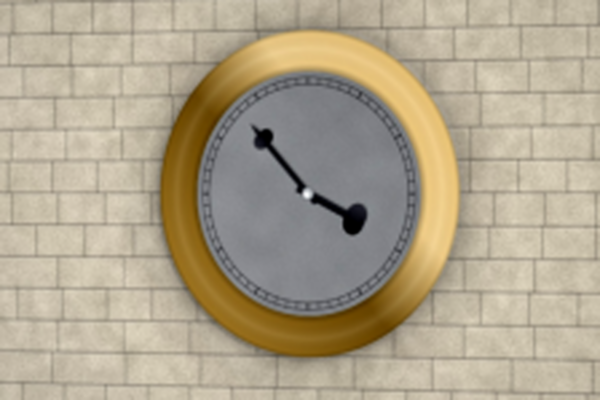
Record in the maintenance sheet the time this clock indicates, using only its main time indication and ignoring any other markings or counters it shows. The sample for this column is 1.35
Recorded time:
3.53
